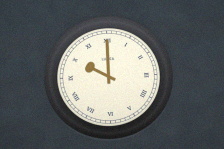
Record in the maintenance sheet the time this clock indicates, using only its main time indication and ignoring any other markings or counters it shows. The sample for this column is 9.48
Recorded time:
10.00
